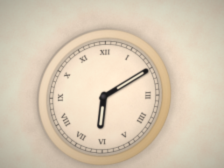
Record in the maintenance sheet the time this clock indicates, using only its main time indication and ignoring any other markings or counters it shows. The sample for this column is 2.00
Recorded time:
6.10
